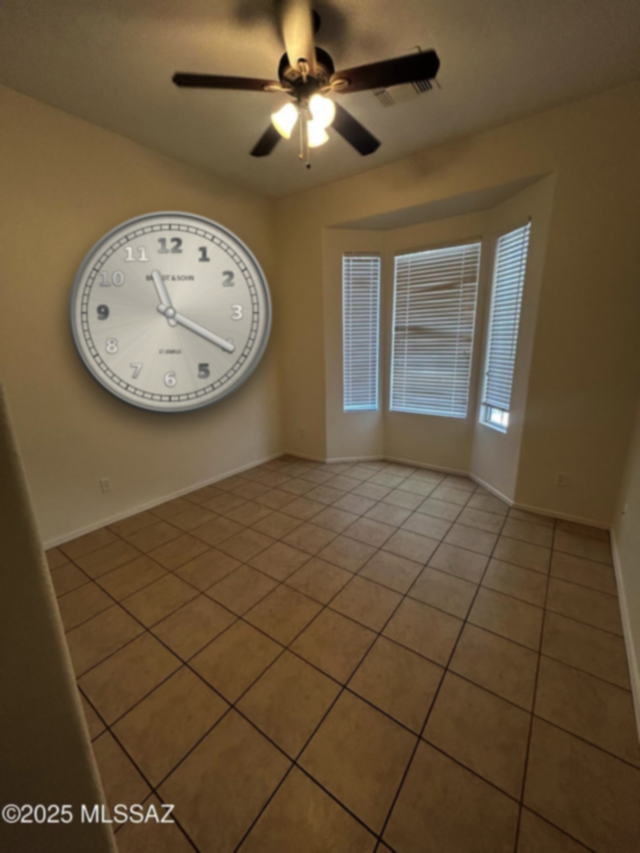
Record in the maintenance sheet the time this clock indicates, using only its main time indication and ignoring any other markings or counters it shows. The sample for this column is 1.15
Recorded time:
11.20
